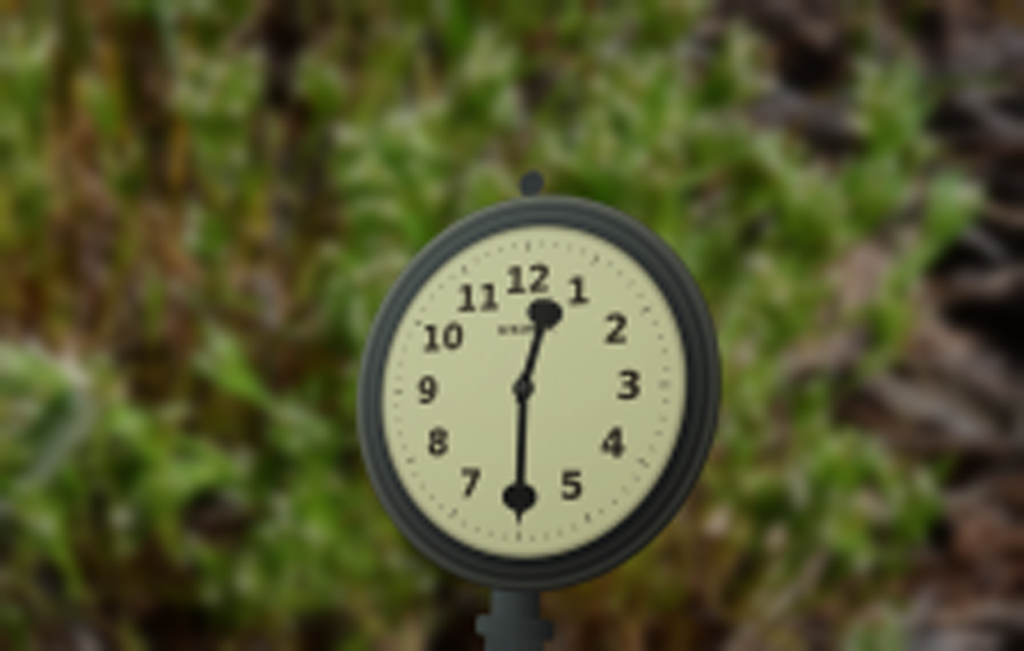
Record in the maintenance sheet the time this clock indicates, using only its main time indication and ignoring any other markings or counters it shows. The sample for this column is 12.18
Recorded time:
12.30
